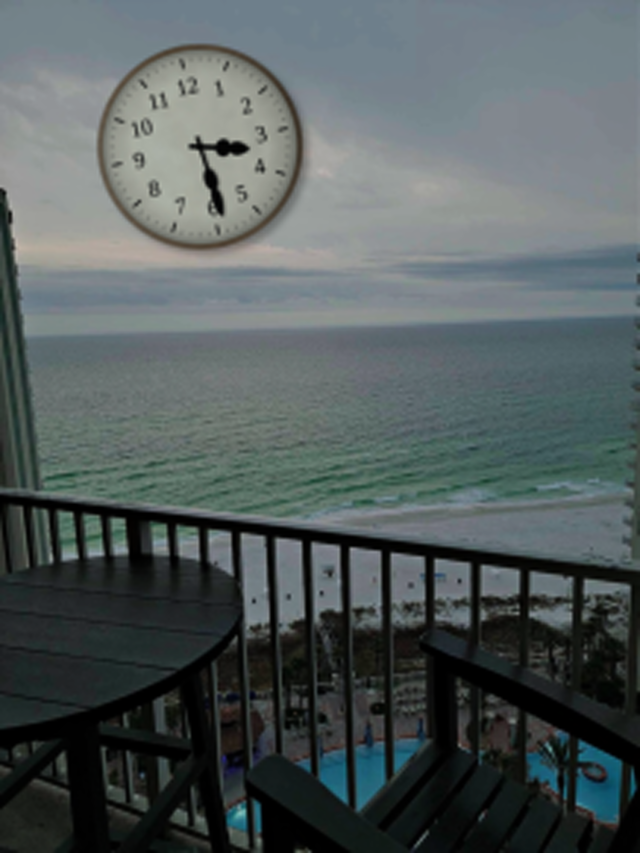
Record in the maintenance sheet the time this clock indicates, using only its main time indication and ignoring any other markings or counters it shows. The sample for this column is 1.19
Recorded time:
3.29
